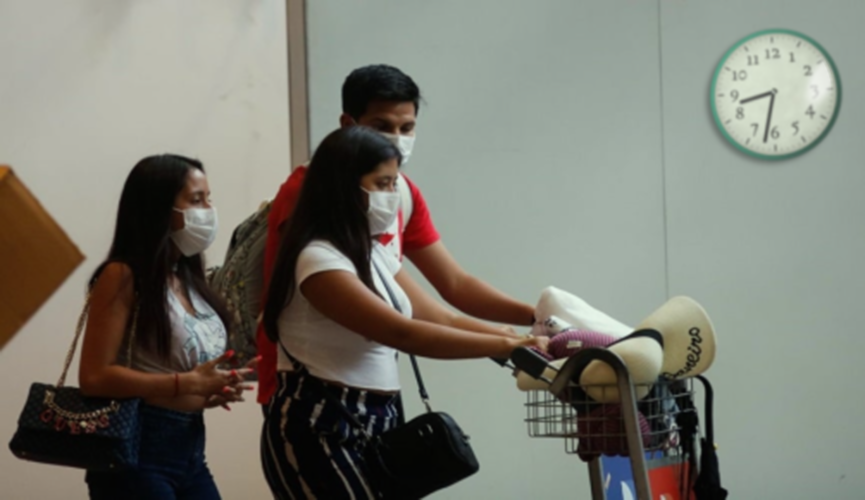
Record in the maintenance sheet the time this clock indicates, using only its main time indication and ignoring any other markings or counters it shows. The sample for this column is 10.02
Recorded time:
8.32
